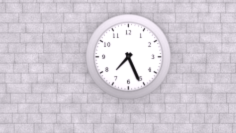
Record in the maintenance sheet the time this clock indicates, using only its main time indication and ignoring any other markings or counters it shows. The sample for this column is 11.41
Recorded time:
7.26
